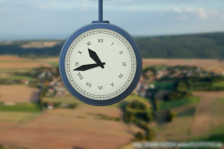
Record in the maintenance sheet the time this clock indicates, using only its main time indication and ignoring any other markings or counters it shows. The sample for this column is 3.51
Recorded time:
10.43
